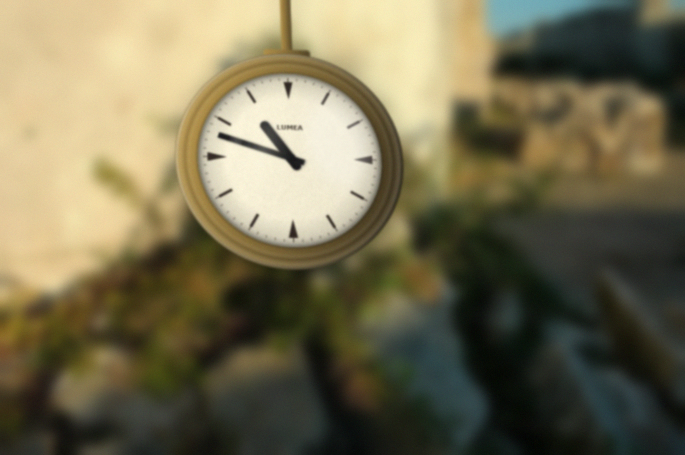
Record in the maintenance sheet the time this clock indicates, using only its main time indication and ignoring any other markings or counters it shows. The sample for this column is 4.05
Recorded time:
10.48
